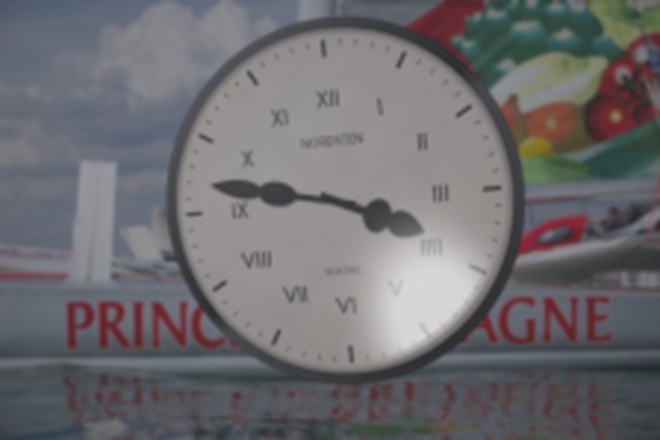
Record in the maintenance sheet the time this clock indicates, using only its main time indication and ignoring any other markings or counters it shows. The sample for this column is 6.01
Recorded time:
3.47
